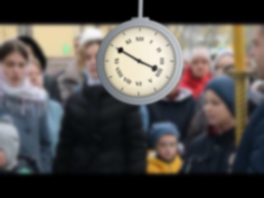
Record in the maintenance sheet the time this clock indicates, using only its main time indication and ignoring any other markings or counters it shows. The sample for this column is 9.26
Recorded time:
3.50
